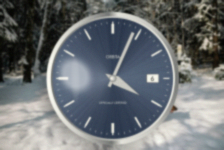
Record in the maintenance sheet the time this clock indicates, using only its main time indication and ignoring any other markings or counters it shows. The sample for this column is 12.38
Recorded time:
4.04
